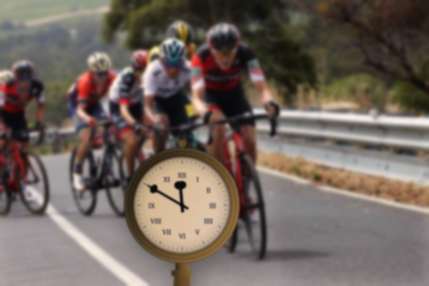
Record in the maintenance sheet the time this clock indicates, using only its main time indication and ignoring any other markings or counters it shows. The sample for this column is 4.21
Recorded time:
11.50
